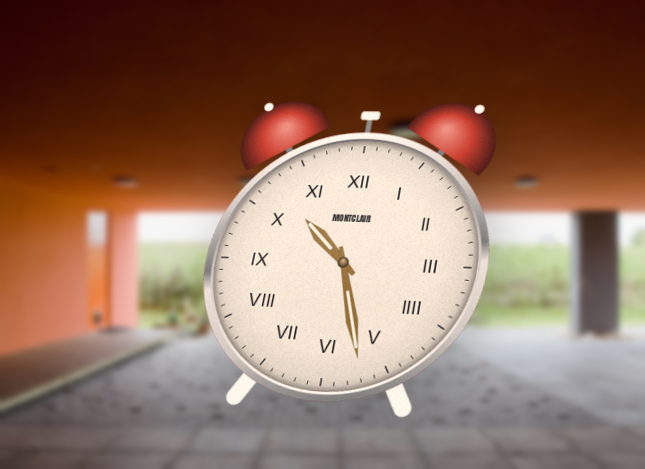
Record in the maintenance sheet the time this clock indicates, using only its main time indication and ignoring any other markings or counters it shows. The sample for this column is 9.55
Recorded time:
10.27
